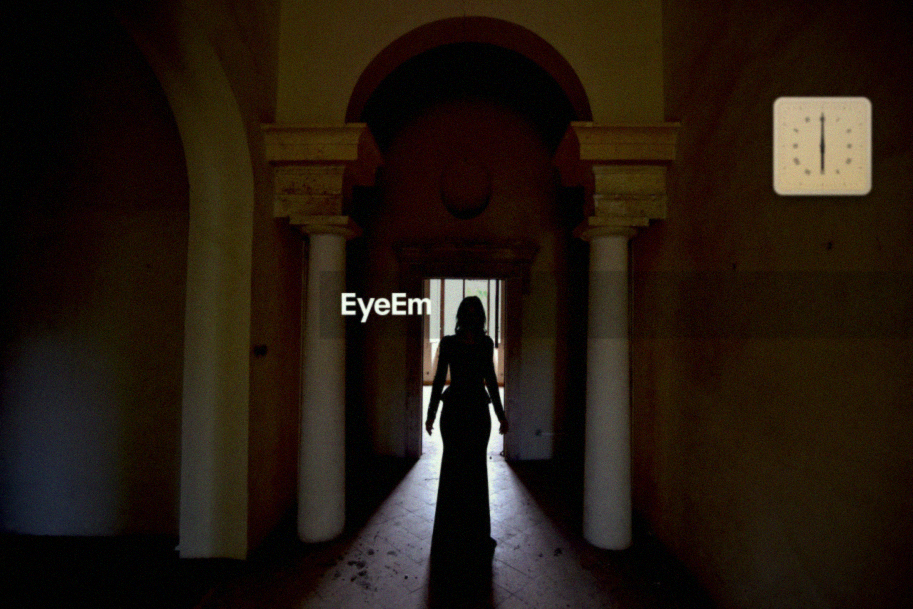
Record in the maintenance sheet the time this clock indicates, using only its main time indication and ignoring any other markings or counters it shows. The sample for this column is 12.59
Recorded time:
6.00
